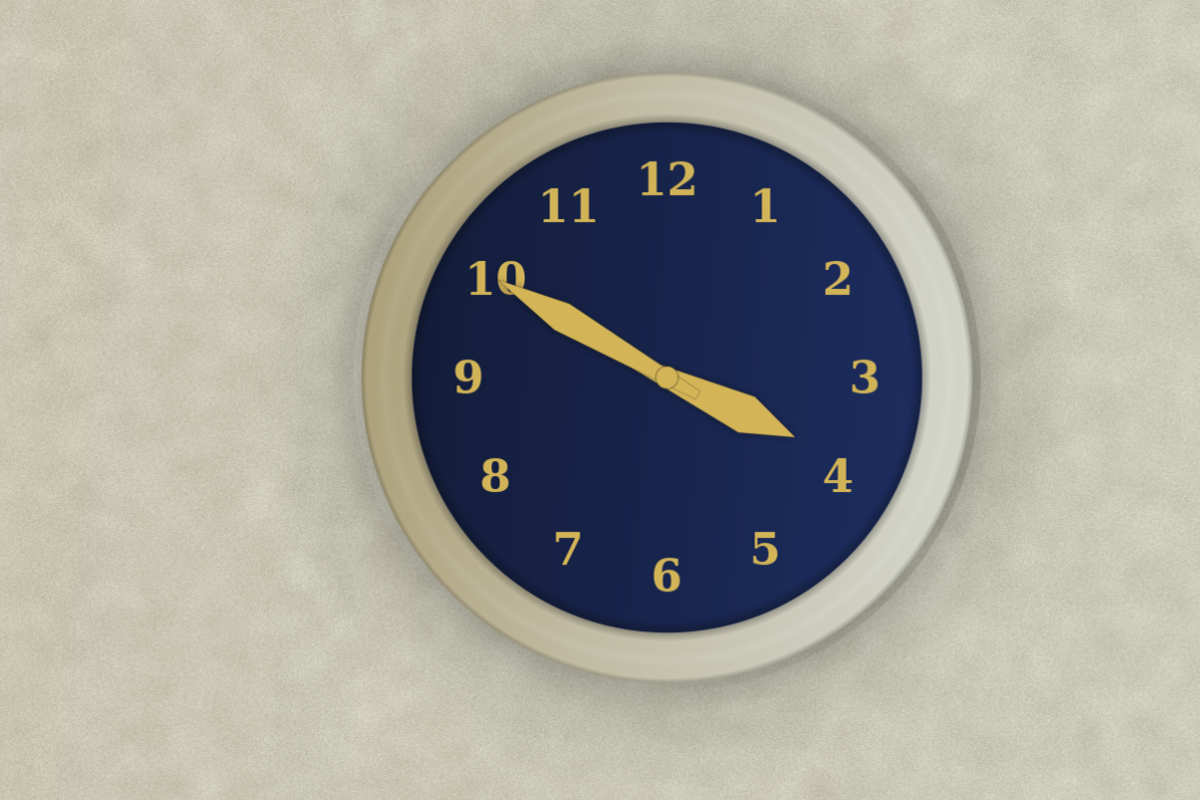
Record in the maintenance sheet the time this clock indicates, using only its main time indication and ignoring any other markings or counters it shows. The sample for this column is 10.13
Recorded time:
3.50
